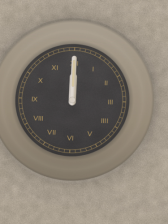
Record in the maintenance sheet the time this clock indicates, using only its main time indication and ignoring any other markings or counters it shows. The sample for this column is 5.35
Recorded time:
12.00
